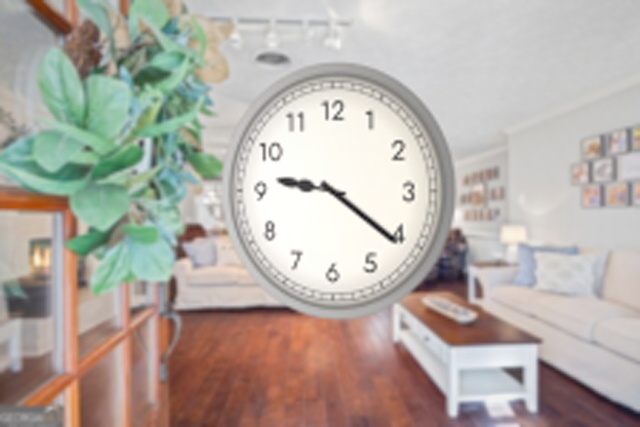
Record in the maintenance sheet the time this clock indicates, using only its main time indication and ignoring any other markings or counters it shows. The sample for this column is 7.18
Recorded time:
9.21
